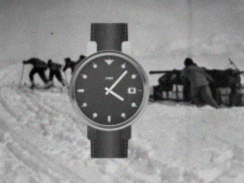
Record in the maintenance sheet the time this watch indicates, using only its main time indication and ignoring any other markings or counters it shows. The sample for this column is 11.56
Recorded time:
4.07
